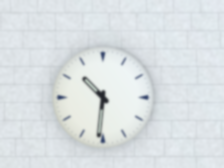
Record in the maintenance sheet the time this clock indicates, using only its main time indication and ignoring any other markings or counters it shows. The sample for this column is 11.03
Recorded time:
10.31
